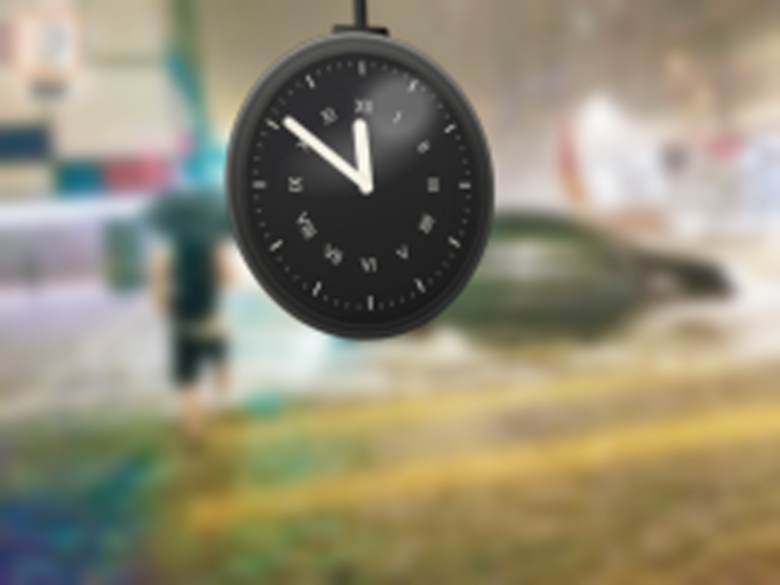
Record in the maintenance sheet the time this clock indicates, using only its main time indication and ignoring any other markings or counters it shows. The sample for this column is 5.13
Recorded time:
11.51
